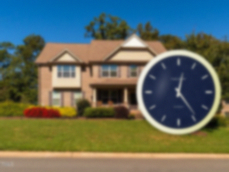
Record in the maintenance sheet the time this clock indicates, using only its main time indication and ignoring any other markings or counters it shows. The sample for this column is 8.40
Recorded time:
12.24
